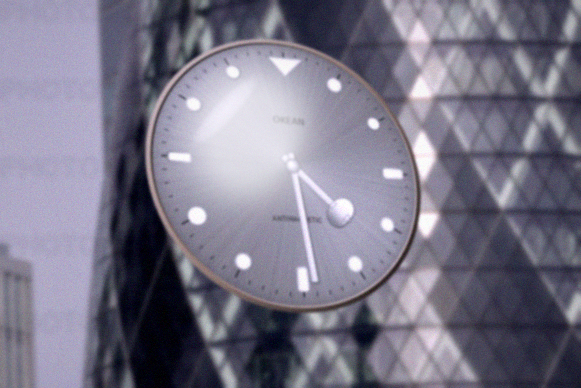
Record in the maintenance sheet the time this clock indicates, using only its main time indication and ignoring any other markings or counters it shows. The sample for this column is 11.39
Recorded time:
4.29
